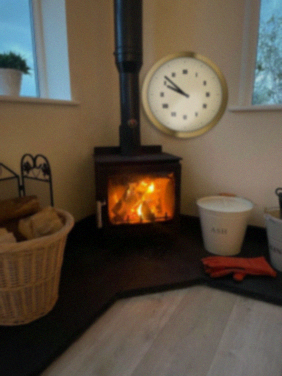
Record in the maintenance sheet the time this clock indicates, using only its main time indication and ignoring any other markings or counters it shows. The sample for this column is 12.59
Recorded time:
9.52
